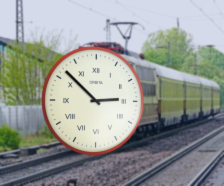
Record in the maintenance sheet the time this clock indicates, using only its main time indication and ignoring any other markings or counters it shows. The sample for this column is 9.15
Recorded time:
2.52
